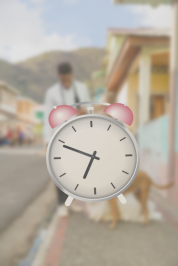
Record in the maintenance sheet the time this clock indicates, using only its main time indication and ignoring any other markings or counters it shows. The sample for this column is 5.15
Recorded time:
6.49
